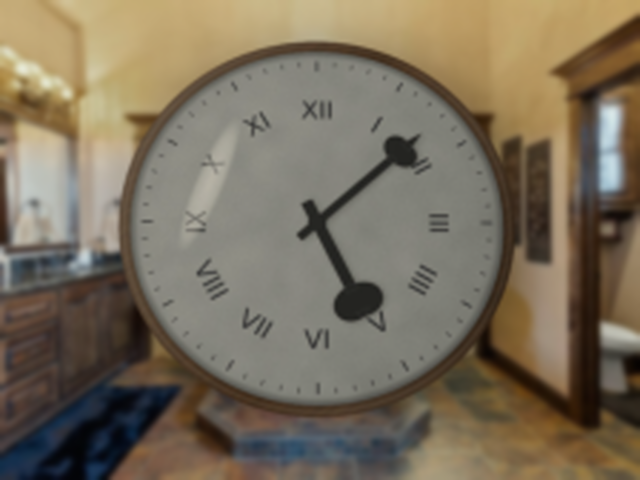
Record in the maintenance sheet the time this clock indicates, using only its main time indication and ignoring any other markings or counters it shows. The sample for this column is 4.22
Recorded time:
5.08
